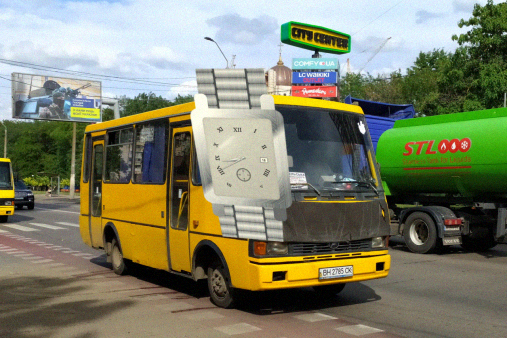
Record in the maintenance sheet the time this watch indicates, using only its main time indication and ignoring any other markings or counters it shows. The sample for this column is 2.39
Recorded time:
8.40
